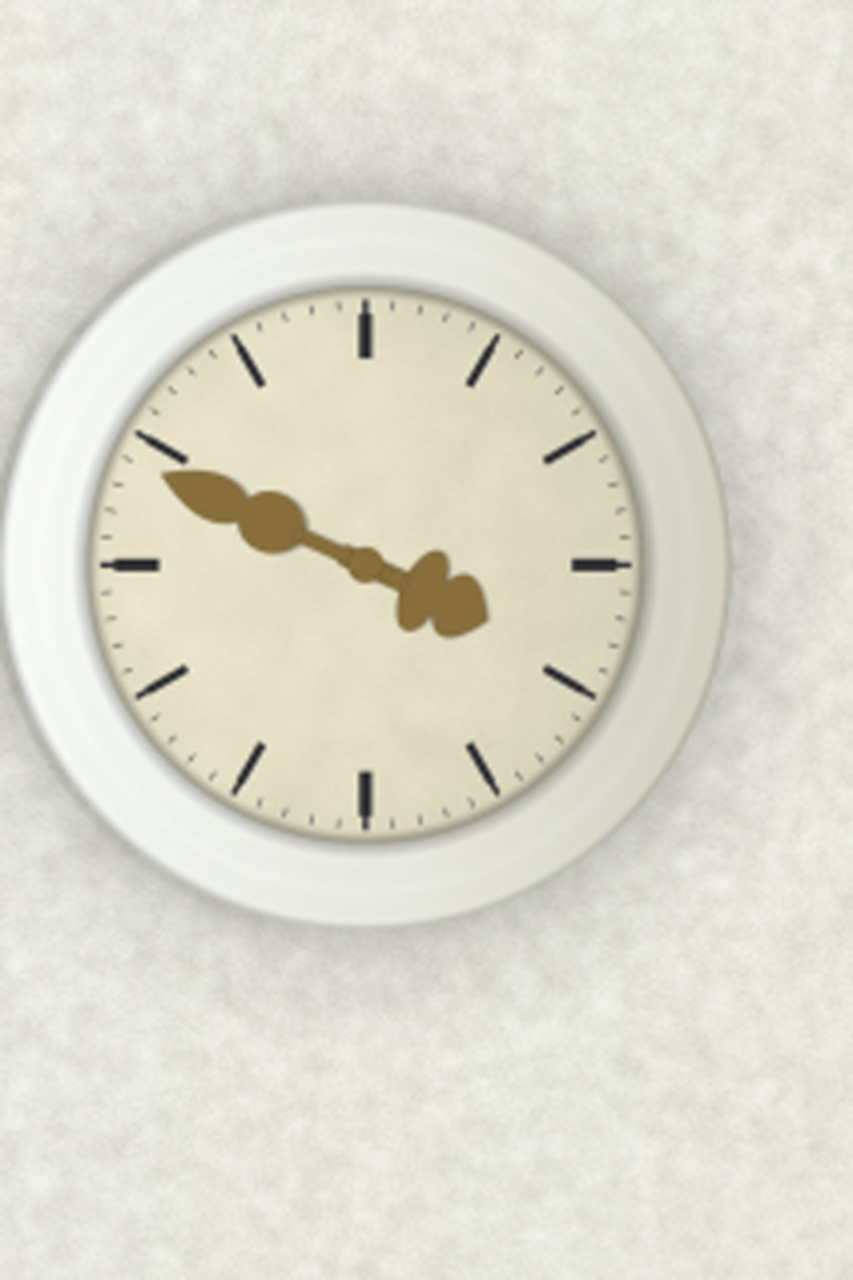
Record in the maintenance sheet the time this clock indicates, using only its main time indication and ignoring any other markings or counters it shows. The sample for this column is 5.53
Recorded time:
3.49
